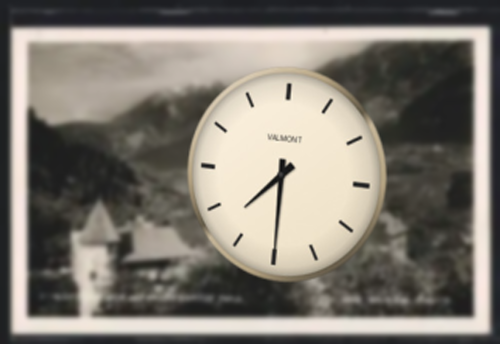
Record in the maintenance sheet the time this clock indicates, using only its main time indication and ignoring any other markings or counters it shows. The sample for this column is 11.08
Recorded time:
7.30
